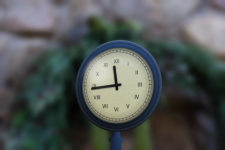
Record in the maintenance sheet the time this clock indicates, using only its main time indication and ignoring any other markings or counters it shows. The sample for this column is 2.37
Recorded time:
11.44
